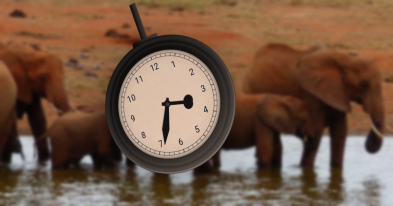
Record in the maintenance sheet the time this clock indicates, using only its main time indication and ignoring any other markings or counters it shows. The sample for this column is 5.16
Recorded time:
3.34
